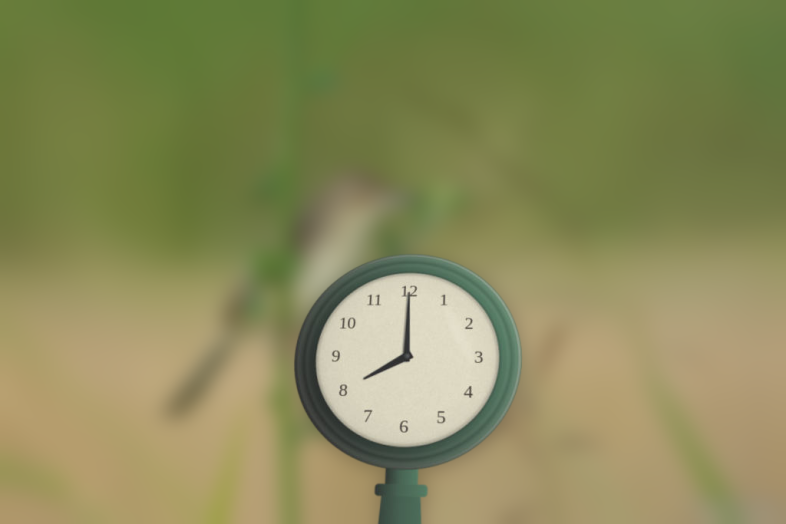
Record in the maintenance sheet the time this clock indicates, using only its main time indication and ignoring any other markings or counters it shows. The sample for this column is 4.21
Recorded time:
8.00
